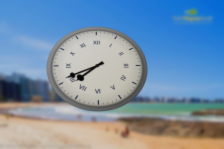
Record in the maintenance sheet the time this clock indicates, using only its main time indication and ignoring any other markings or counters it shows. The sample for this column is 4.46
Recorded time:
7.41
